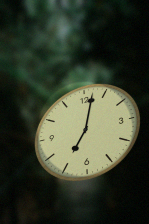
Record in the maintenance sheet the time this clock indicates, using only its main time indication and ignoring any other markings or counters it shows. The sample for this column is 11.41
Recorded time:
7.02
